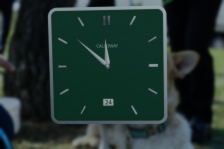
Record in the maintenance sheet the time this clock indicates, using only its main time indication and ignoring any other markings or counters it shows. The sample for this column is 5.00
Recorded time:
11.52
